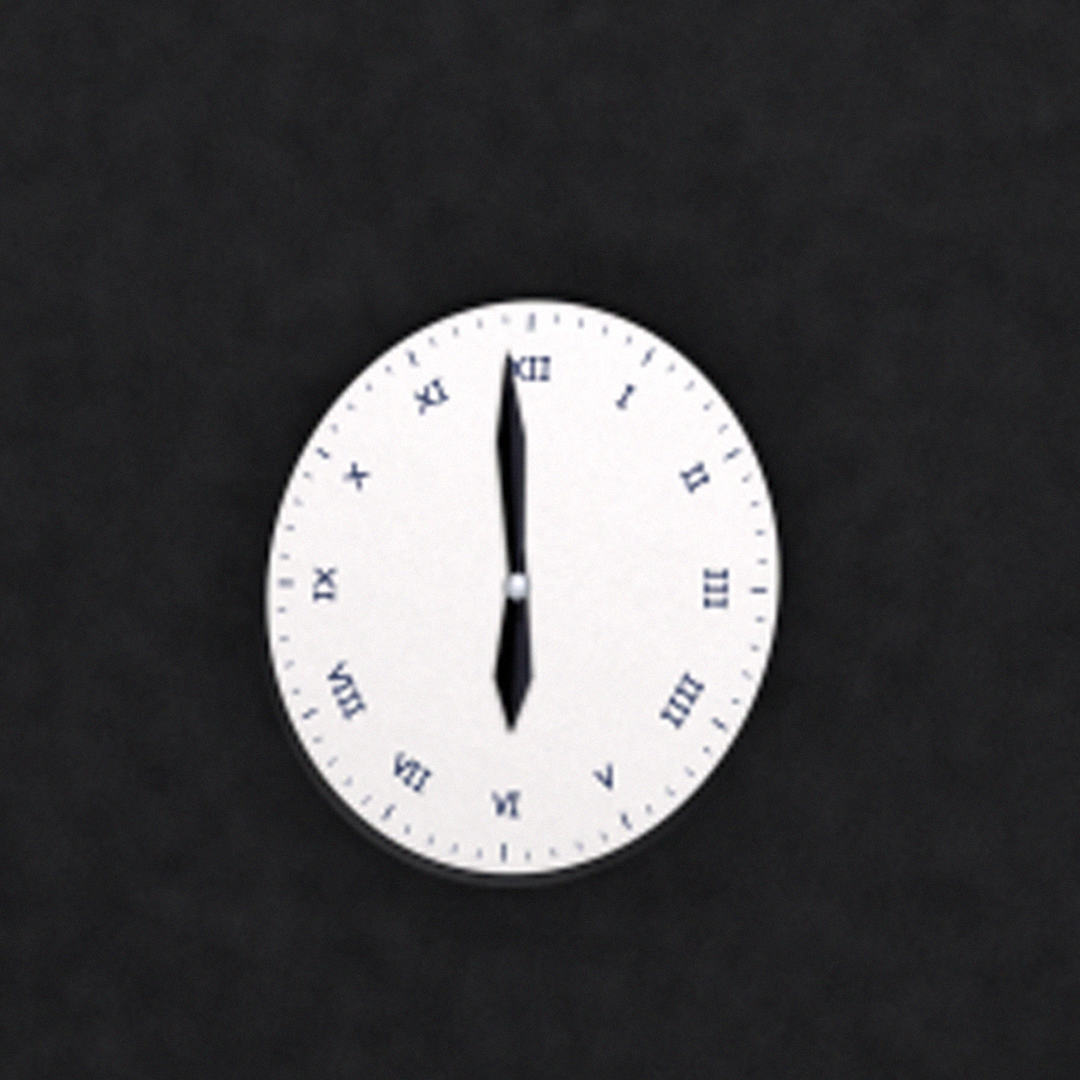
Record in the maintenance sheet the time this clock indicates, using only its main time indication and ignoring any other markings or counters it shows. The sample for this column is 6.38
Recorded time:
5.59
